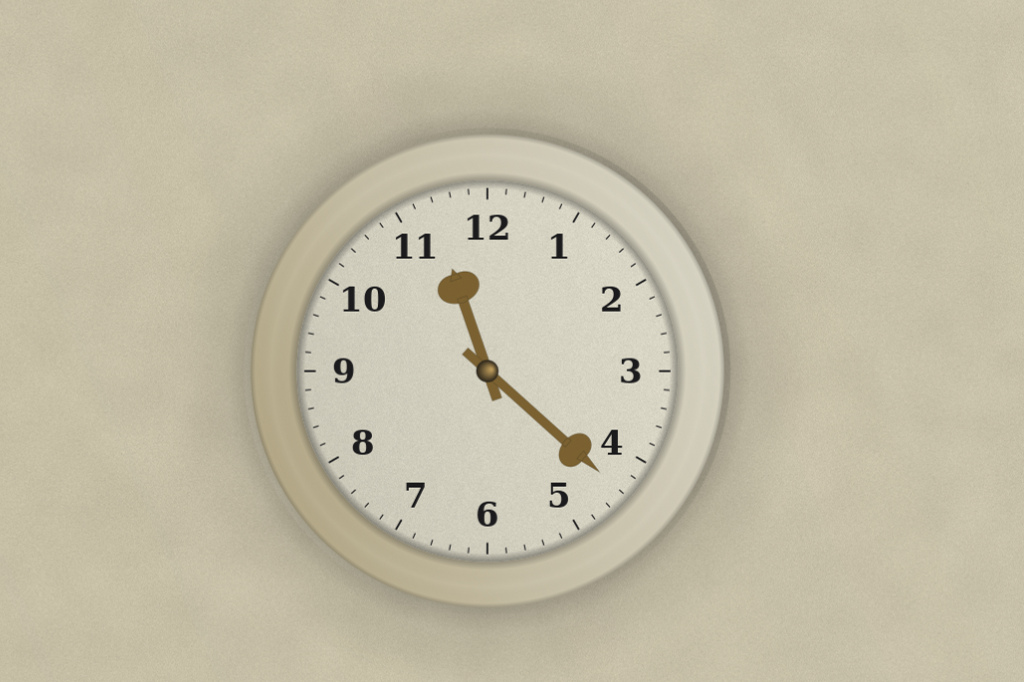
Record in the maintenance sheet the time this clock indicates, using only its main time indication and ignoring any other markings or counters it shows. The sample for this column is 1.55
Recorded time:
11.22
